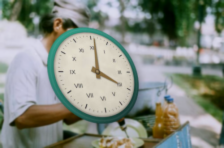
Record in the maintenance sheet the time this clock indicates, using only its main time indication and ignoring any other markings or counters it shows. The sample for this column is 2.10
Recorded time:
4.01
